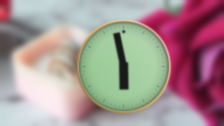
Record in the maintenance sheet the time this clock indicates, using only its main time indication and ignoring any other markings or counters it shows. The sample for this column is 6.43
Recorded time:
5.58
